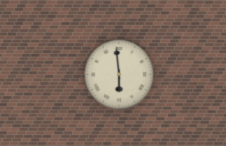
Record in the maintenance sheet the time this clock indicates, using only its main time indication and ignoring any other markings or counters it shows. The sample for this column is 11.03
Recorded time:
5.59
